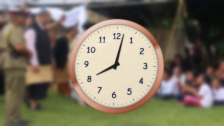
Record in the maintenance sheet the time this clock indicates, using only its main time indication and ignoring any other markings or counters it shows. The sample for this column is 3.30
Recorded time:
8.02
